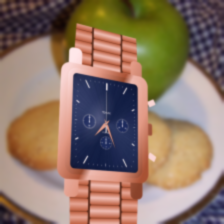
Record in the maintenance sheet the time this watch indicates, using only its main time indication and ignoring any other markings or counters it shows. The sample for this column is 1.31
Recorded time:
7.26
